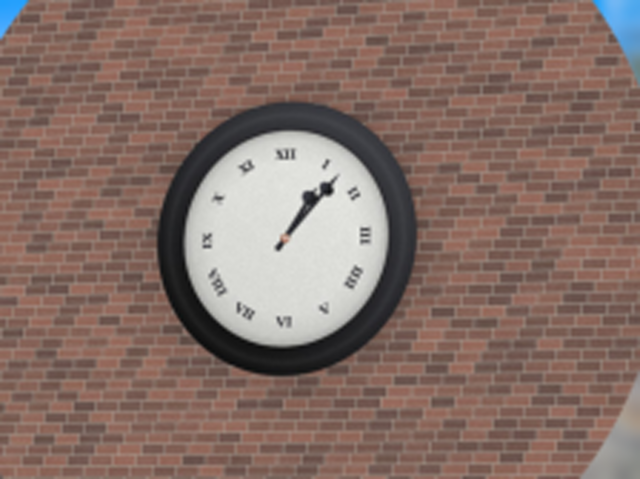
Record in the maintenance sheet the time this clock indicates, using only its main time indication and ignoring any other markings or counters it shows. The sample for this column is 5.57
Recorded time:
1.07
